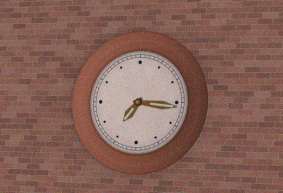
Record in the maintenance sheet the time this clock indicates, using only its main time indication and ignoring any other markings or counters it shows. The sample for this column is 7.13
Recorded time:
7.16
